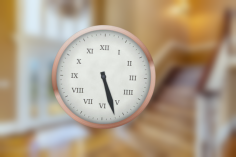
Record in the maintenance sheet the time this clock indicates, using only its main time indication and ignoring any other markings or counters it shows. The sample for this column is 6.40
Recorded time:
5.27
